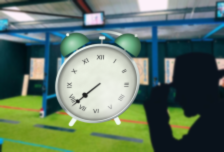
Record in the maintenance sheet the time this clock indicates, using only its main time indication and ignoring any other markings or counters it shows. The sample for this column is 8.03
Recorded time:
7.38
